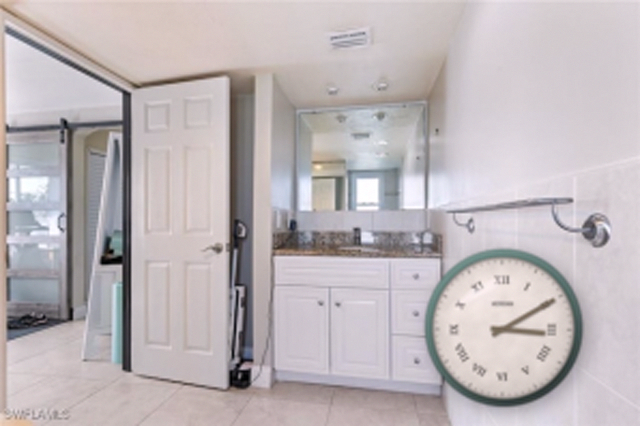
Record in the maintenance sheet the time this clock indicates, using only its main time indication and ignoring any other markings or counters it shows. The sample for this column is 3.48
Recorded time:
3.10
